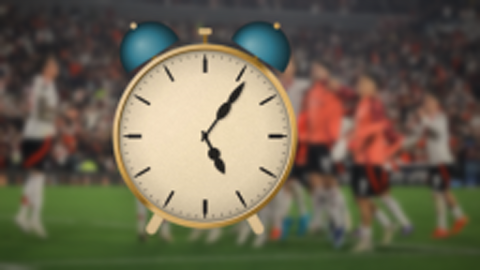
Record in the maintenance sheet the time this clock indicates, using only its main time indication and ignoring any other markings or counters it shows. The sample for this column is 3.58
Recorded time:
5.06
